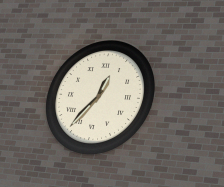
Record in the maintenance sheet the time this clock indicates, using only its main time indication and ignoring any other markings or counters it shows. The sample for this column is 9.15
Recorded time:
12.36
